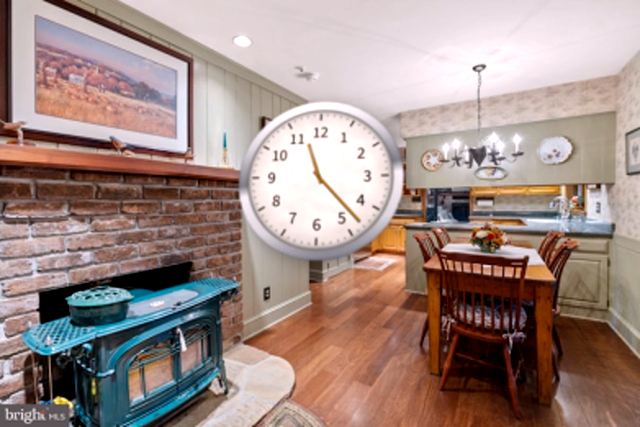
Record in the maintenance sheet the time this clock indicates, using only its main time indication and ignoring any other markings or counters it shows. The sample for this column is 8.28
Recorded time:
11.23
